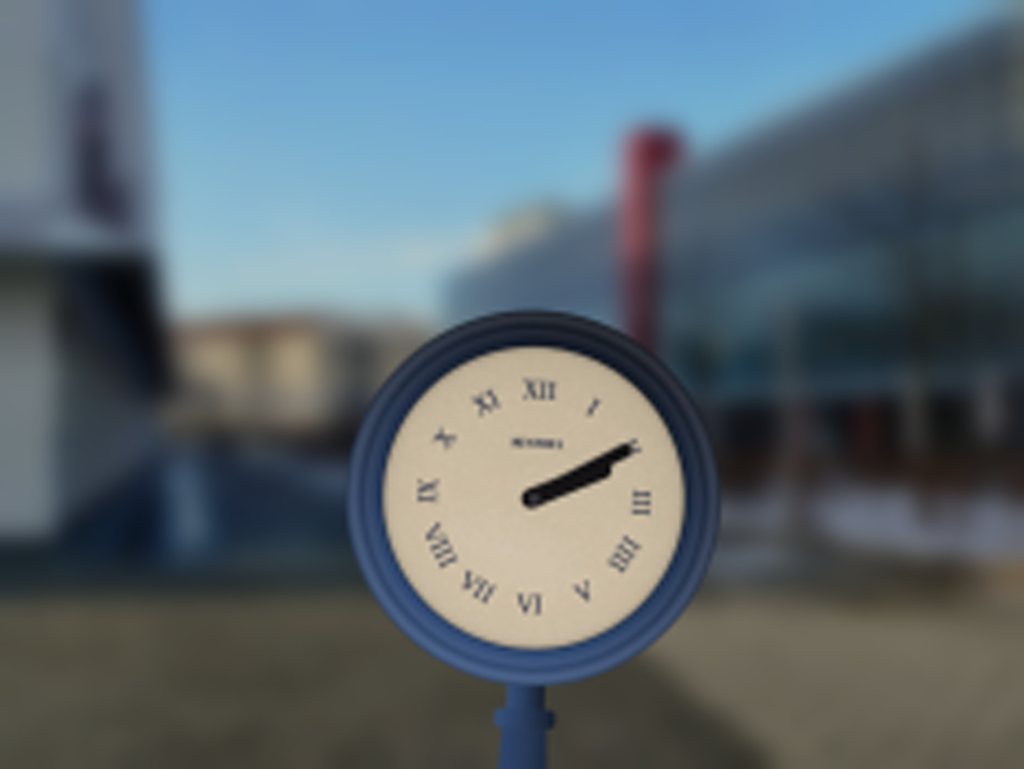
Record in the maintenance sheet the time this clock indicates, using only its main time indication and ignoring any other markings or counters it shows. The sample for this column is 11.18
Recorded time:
2.10
